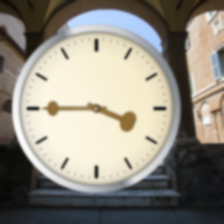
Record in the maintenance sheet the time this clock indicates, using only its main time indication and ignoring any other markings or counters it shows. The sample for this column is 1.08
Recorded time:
3.45
